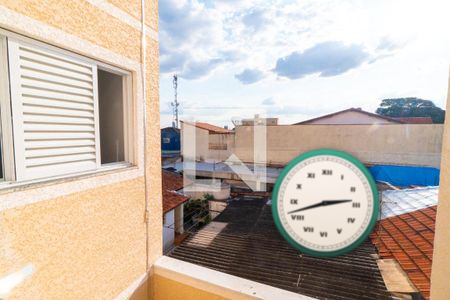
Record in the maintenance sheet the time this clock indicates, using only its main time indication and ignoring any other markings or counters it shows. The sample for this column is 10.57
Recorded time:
2.42
